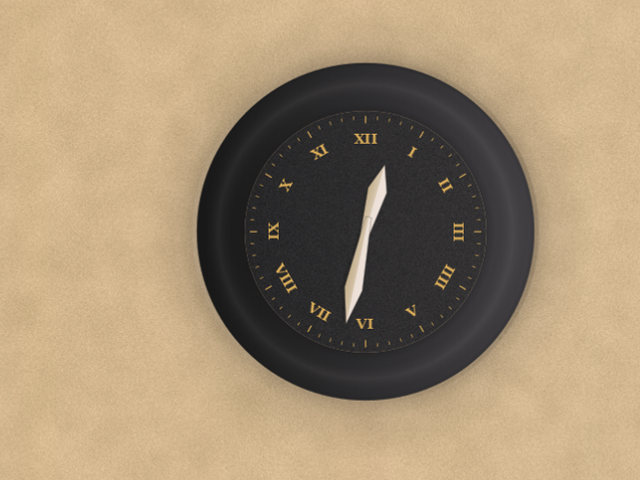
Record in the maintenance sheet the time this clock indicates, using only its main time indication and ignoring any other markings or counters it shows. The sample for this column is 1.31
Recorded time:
12.32
